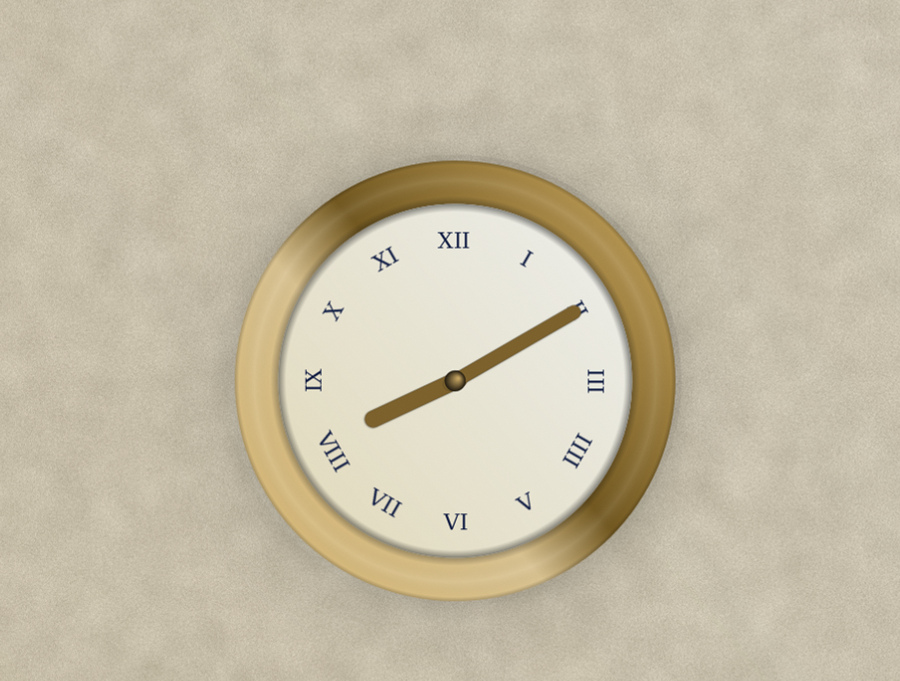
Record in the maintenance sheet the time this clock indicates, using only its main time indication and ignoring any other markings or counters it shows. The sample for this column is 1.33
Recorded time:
8.10
